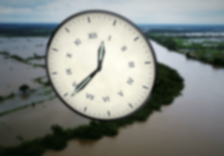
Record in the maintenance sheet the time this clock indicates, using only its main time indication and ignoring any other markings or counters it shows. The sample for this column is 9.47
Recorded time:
12.39
